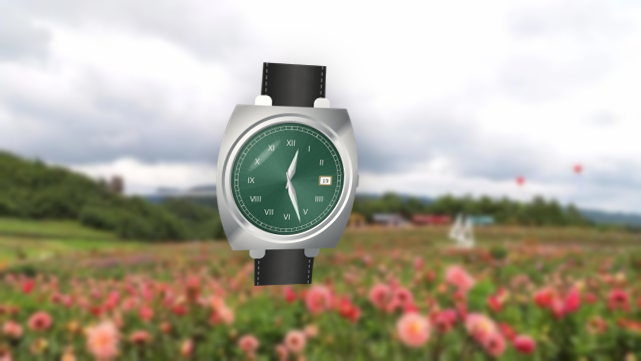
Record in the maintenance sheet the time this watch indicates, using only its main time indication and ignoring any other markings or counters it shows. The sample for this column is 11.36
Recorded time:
12.27
